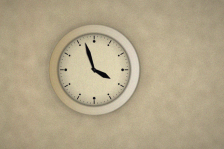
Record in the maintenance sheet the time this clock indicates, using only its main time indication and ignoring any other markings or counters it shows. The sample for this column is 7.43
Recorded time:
3.57
